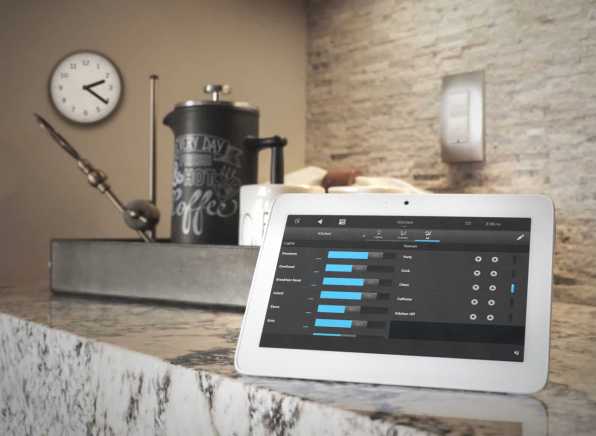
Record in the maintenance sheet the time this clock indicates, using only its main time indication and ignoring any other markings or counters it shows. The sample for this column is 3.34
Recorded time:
2.21
